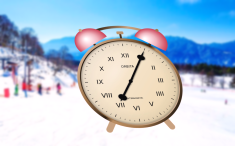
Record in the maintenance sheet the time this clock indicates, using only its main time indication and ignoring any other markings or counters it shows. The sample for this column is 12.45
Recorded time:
7.05
